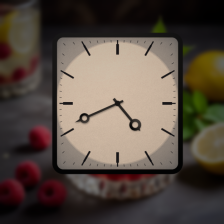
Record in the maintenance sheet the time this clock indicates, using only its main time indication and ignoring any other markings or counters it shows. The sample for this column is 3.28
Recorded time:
4.41
